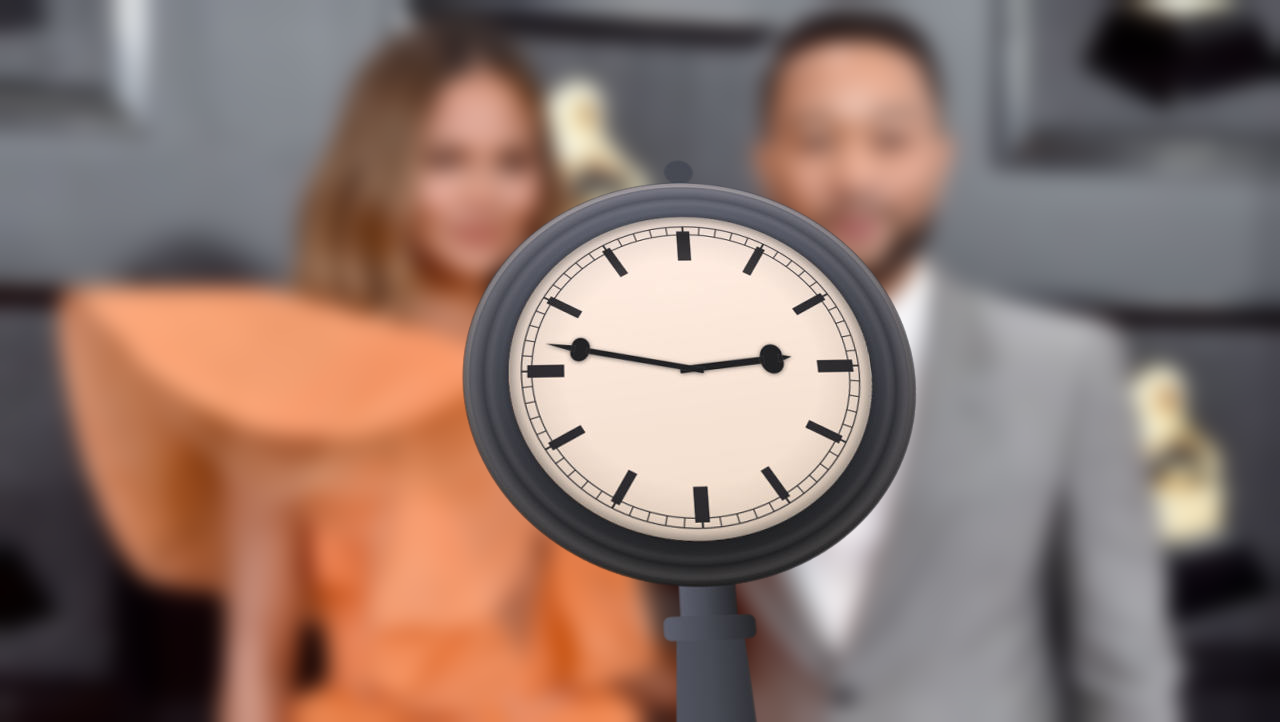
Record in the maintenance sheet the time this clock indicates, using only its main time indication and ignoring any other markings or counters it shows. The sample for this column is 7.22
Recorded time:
2.47
